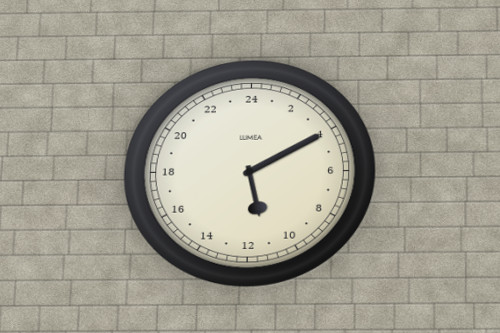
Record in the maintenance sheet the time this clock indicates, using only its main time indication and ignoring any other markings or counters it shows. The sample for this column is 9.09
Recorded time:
11.10
